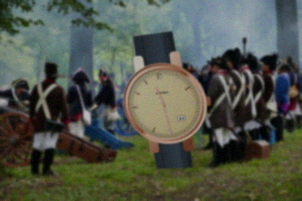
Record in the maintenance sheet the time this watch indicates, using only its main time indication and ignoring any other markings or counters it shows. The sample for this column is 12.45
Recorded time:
11.29
